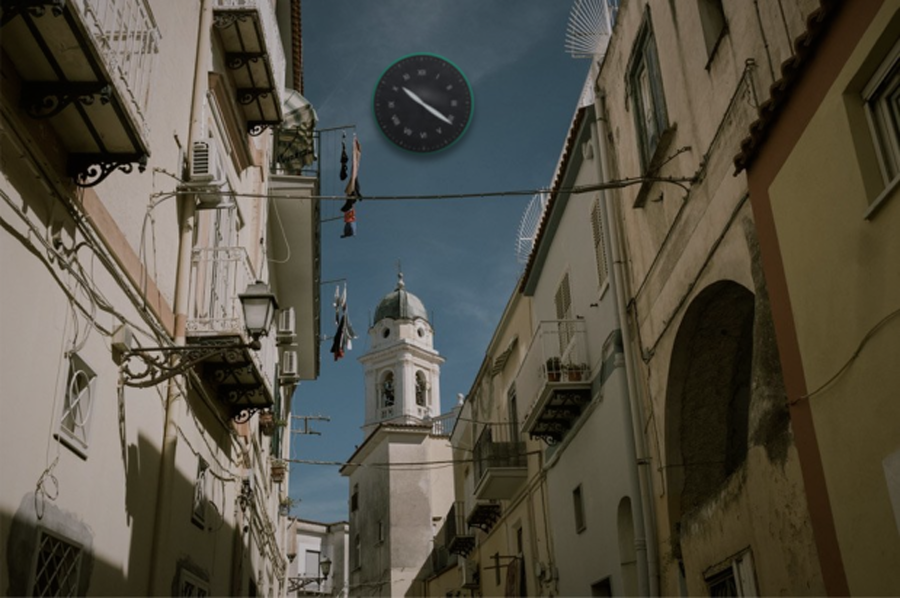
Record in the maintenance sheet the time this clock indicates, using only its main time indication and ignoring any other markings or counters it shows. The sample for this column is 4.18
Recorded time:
10.21
